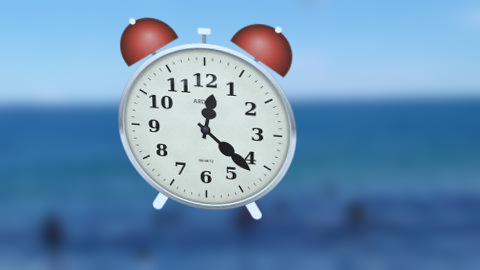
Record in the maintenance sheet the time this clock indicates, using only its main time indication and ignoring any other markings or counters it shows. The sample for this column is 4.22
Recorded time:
12.22
